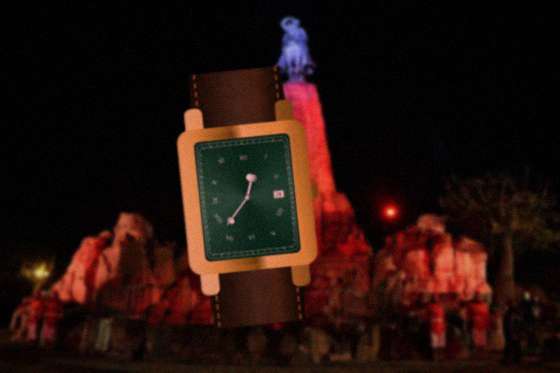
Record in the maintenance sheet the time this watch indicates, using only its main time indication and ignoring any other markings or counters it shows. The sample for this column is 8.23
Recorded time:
12.37
